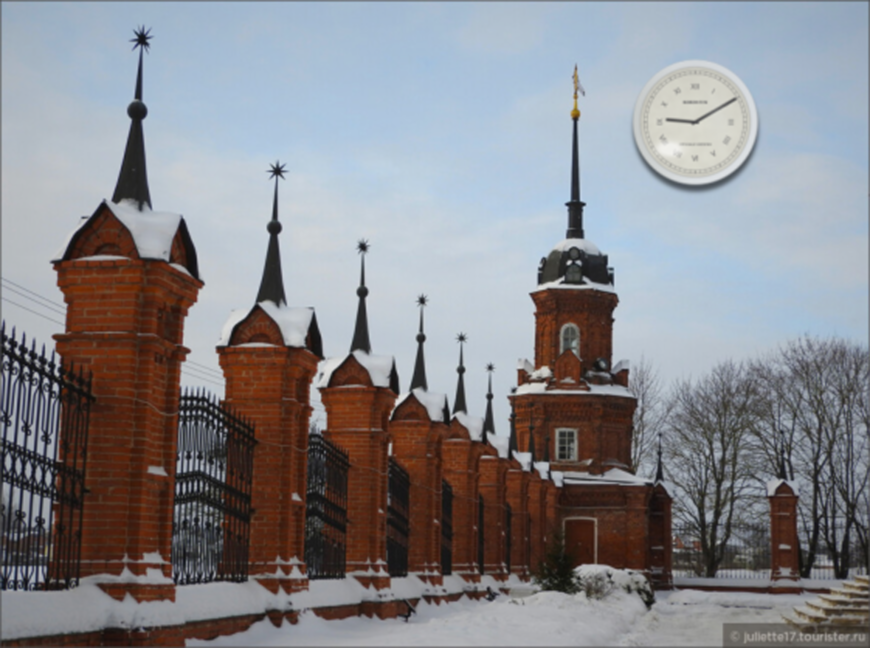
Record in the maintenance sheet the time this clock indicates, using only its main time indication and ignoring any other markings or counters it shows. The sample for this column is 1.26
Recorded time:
9.10
